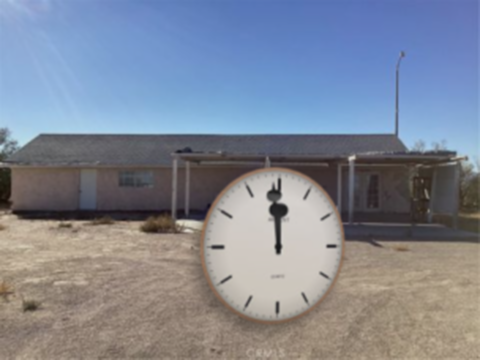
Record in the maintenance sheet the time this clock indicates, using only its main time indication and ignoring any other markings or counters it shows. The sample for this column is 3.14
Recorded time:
11.59
